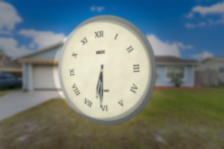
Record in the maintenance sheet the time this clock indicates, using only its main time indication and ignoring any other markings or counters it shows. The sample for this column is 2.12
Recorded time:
6.31
